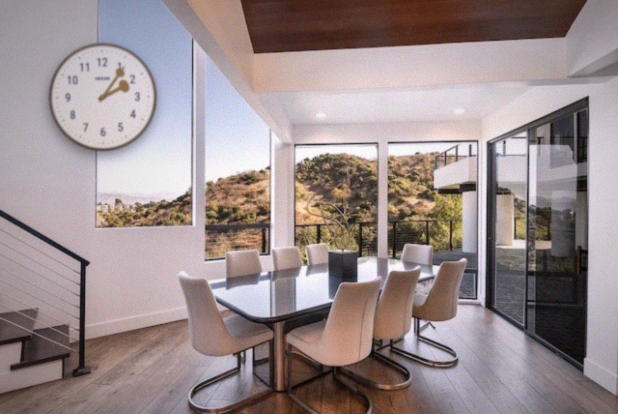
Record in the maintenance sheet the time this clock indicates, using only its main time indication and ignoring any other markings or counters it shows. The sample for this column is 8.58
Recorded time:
2.06
